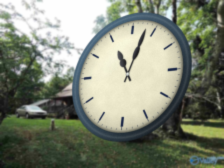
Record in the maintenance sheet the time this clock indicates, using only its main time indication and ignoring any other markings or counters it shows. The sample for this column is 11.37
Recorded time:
11.03
